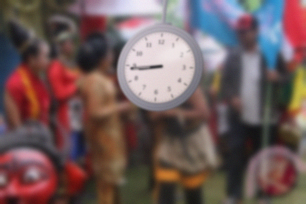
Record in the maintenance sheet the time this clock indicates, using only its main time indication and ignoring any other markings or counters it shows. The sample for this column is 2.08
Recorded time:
8.44
